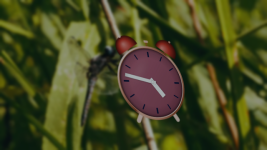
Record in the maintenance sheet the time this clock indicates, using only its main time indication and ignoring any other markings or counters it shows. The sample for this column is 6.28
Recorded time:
4.47
